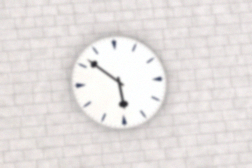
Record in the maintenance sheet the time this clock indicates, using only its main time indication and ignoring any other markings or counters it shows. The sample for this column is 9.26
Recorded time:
5.52
